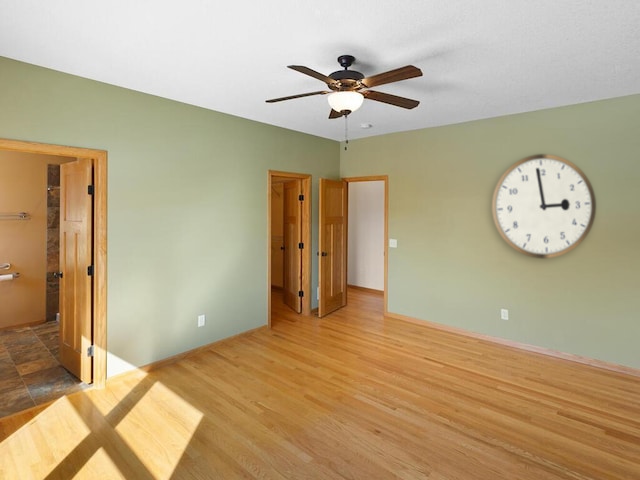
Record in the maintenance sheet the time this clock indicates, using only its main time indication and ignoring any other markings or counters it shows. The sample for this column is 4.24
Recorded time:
2.59
